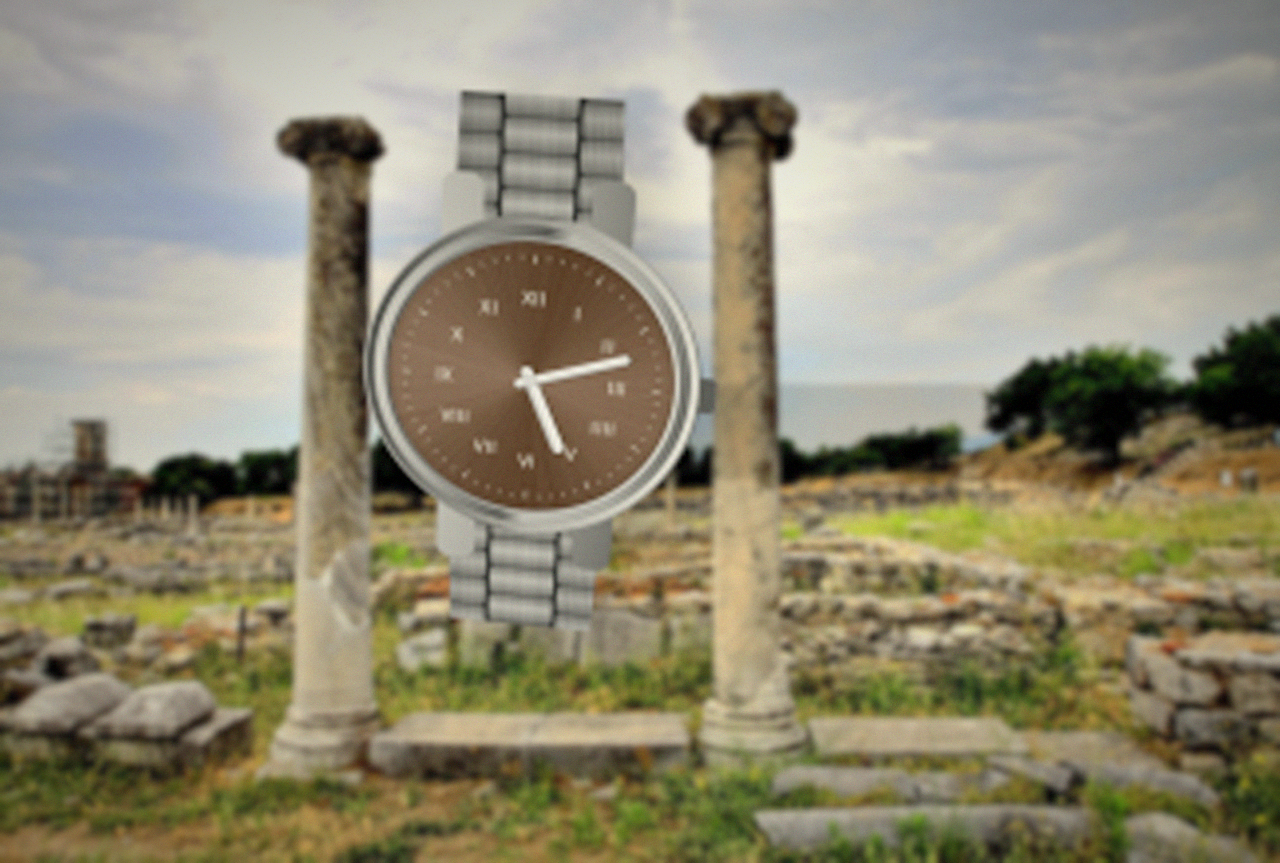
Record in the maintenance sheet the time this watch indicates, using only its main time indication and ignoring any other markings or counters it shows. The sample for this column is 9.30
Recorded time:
5.12
